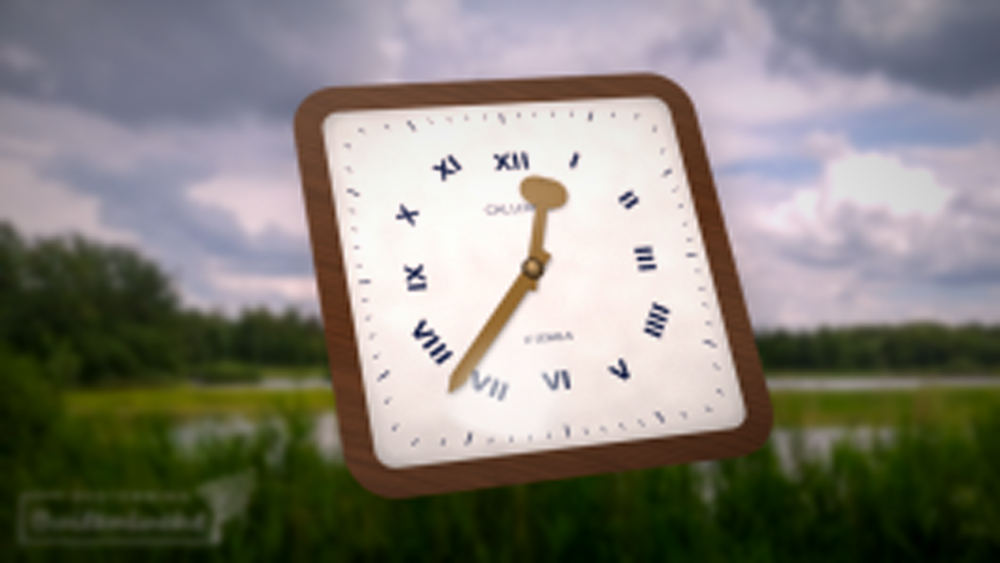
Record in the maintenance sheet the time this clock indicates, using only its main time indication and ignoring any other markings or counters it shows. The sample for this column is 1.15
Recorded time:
12.37
